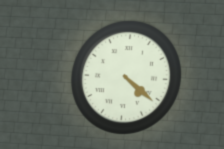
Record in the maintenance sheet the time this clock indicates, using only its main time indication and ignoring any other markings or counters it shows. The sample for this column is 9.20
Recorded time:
4.21
